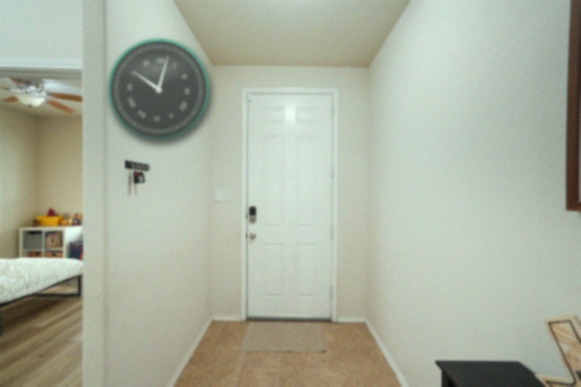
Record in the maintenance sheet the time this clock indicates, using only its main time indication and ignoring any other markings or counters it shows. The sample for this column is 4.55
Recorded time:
10.02
